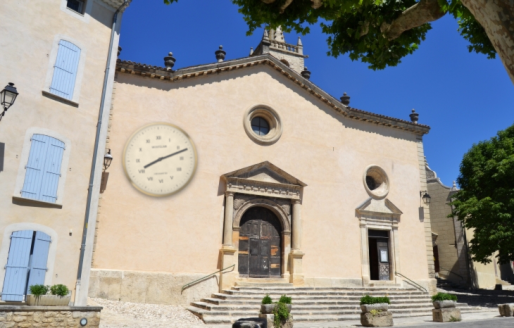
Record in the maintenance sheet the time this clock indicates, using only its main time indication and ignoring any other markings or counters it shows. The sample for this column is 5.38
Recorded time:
8.12
